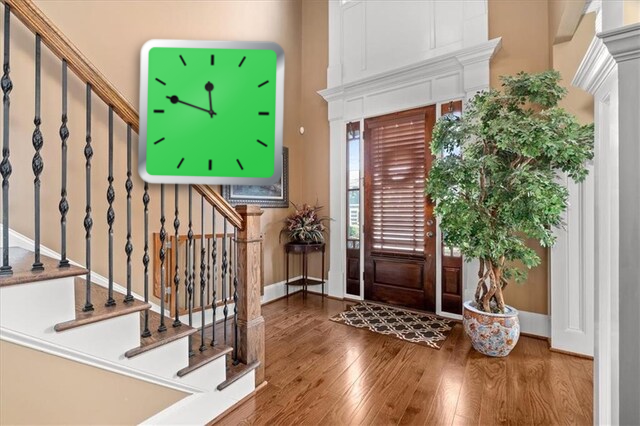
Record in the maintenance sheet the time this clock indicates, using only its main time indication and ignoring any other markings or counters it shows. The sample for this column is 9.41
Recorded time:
11.48
